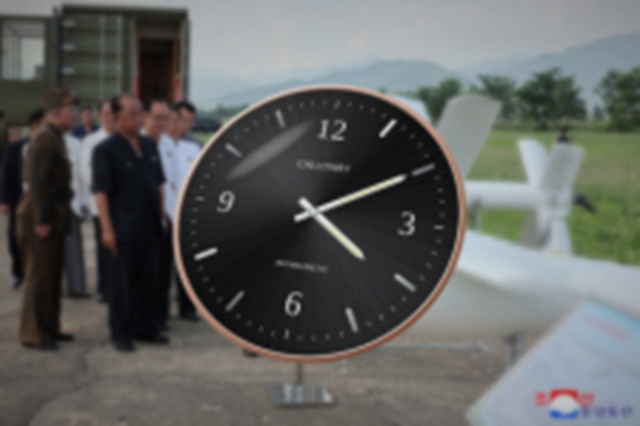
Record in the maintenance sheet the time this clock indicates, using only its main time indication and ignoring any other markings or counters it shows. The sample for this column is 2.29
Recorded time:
4.10
